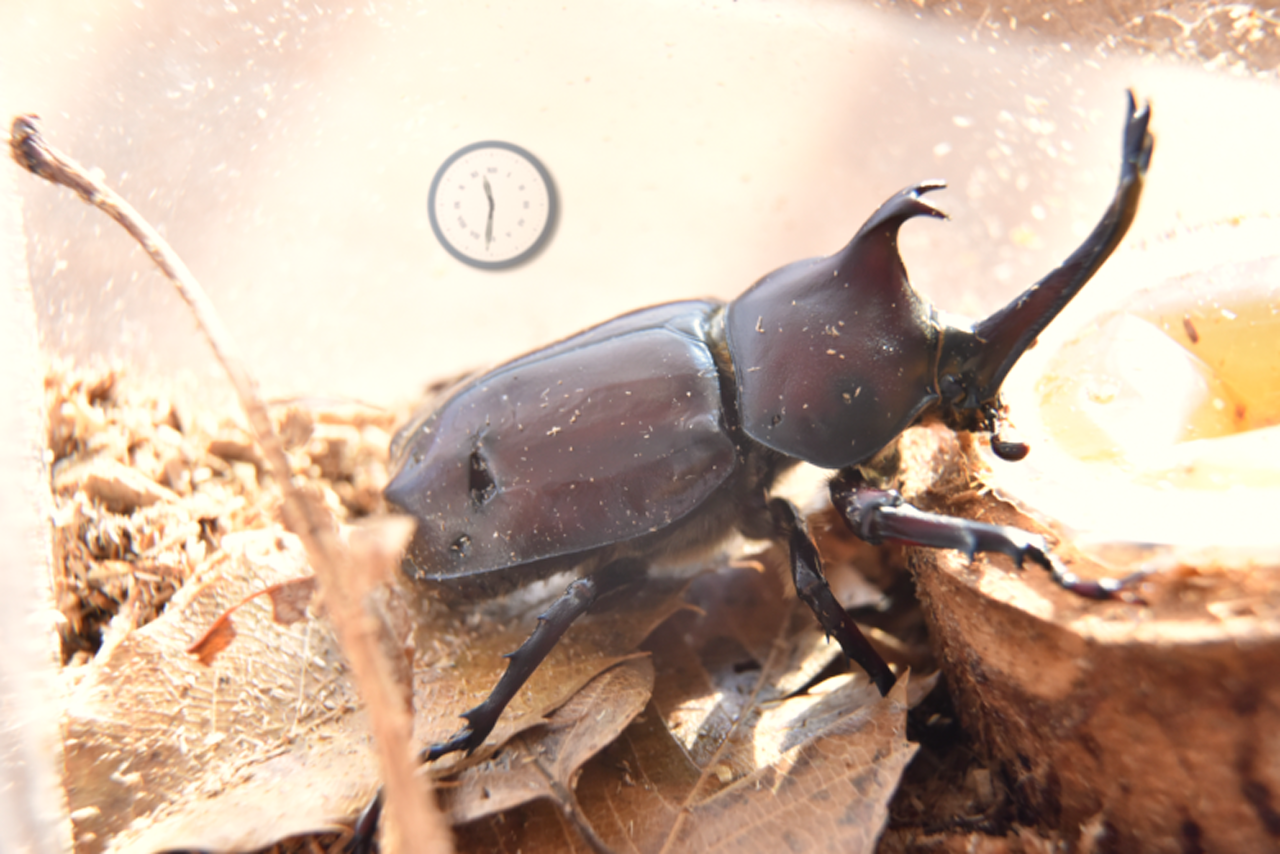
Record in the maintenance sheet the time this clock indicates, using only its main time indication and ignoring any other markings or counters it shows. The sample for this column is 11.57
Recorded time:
11.31
